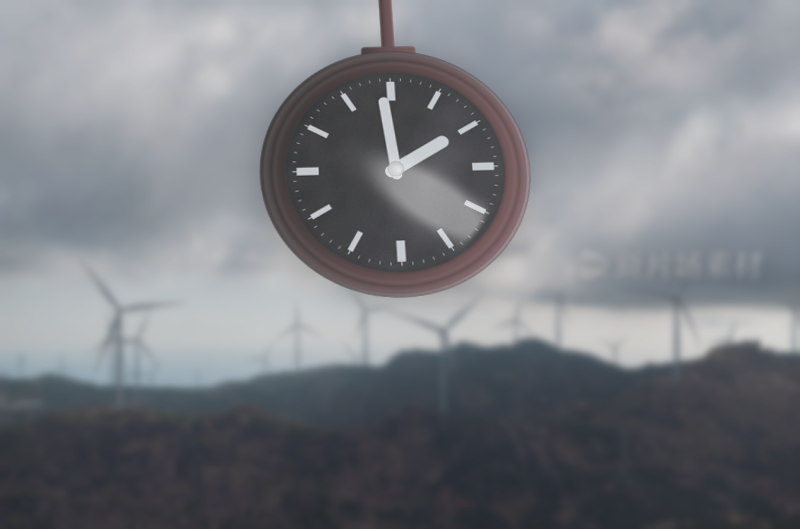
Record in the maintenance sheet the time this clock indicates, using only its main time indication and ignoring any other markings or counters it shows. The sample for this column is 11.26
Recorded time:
1.59
